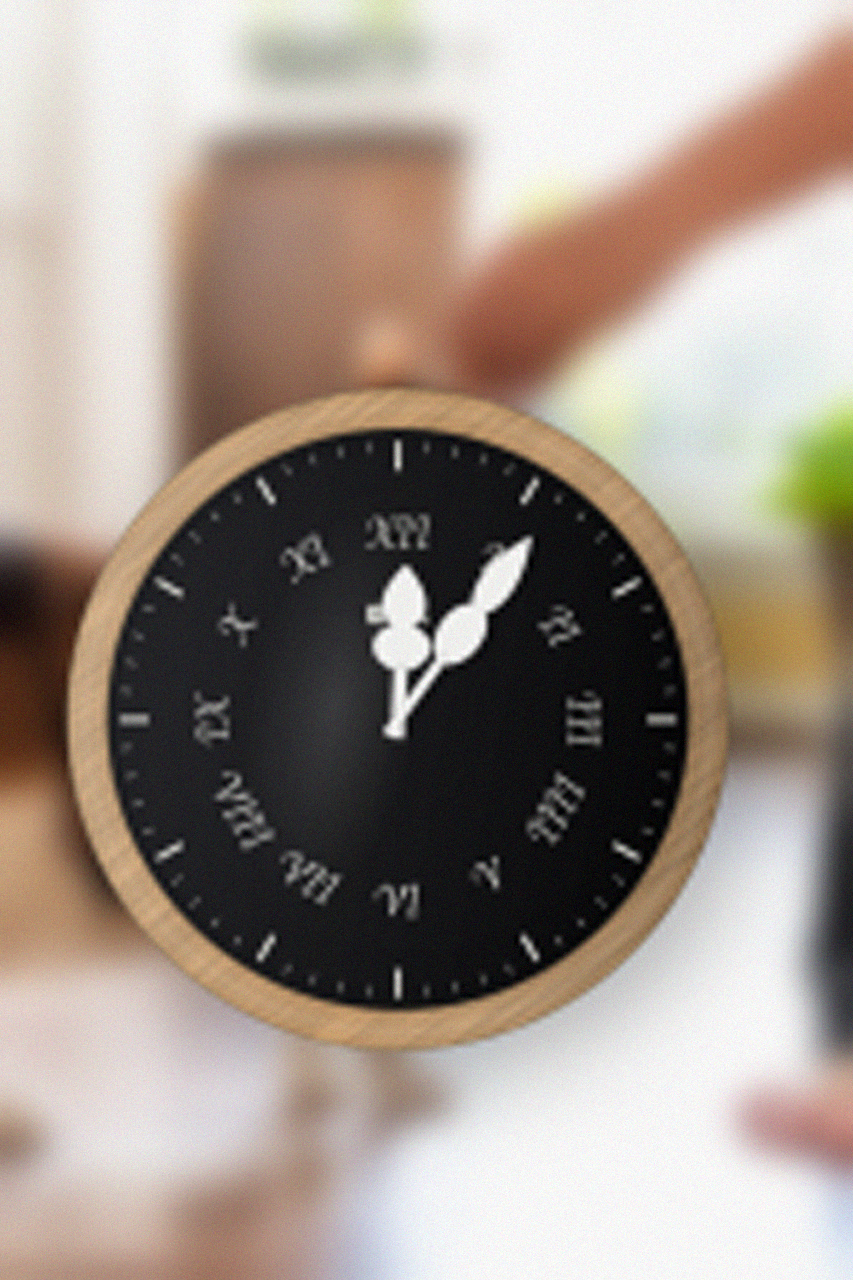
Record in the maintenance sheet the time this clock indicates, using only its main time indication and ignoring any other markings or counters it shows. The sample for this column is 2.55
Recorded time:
12.06
